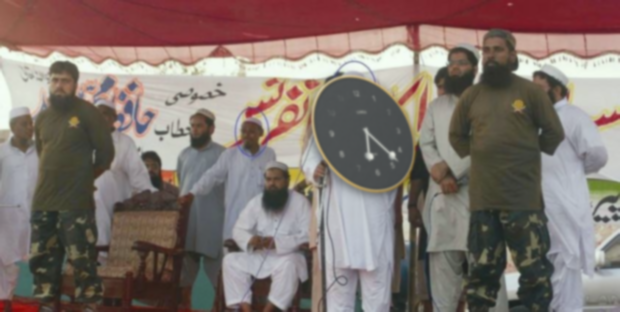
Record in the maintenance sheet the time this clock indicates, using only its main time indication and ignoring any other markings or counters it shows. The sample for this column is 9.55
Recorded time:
6.23
